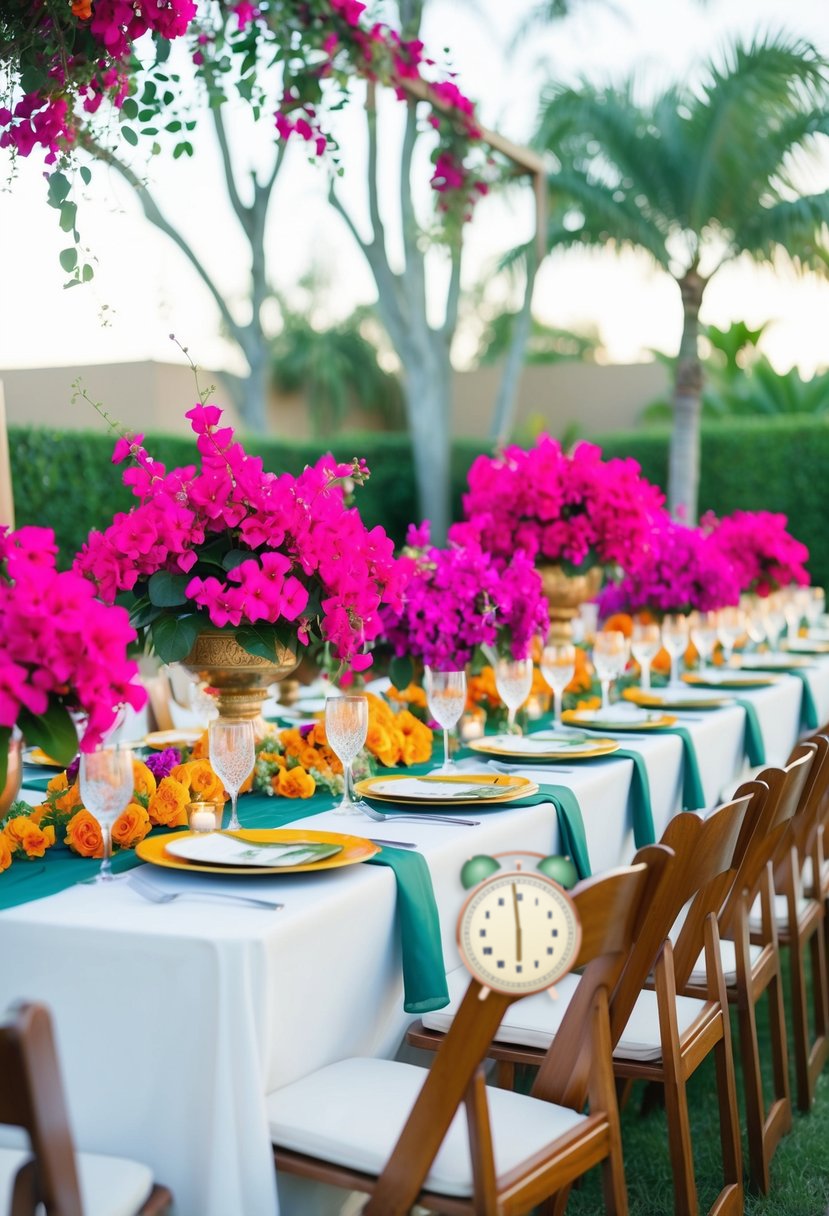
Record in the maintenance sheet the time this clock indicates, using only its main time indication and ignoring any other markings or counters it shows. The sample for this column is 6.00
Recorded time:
5.59
